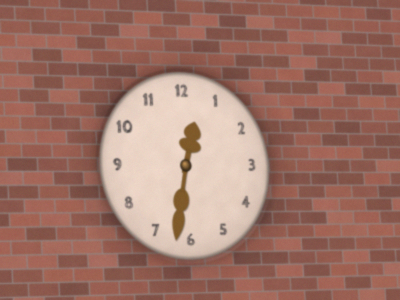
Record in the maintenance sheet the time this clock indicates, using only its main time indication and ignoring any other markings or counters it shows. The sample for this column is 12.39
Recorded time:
12.32
